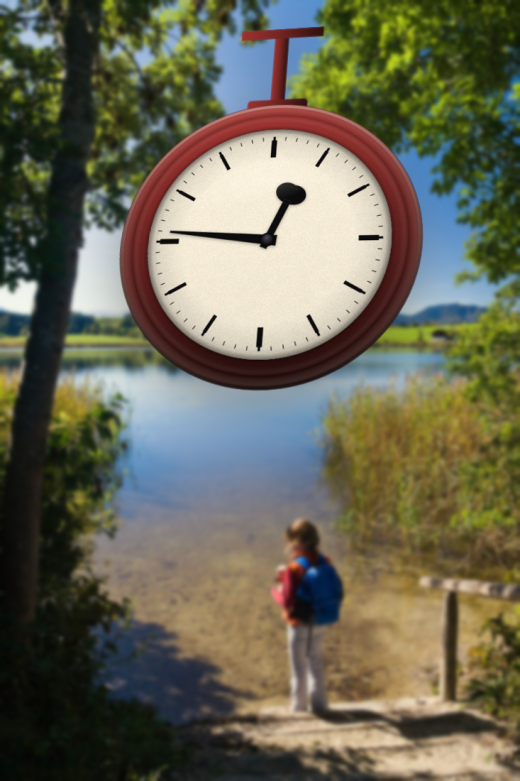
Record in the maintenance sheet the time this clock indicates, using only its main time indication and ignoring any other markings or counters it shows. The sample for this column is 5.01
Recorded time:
12.46
